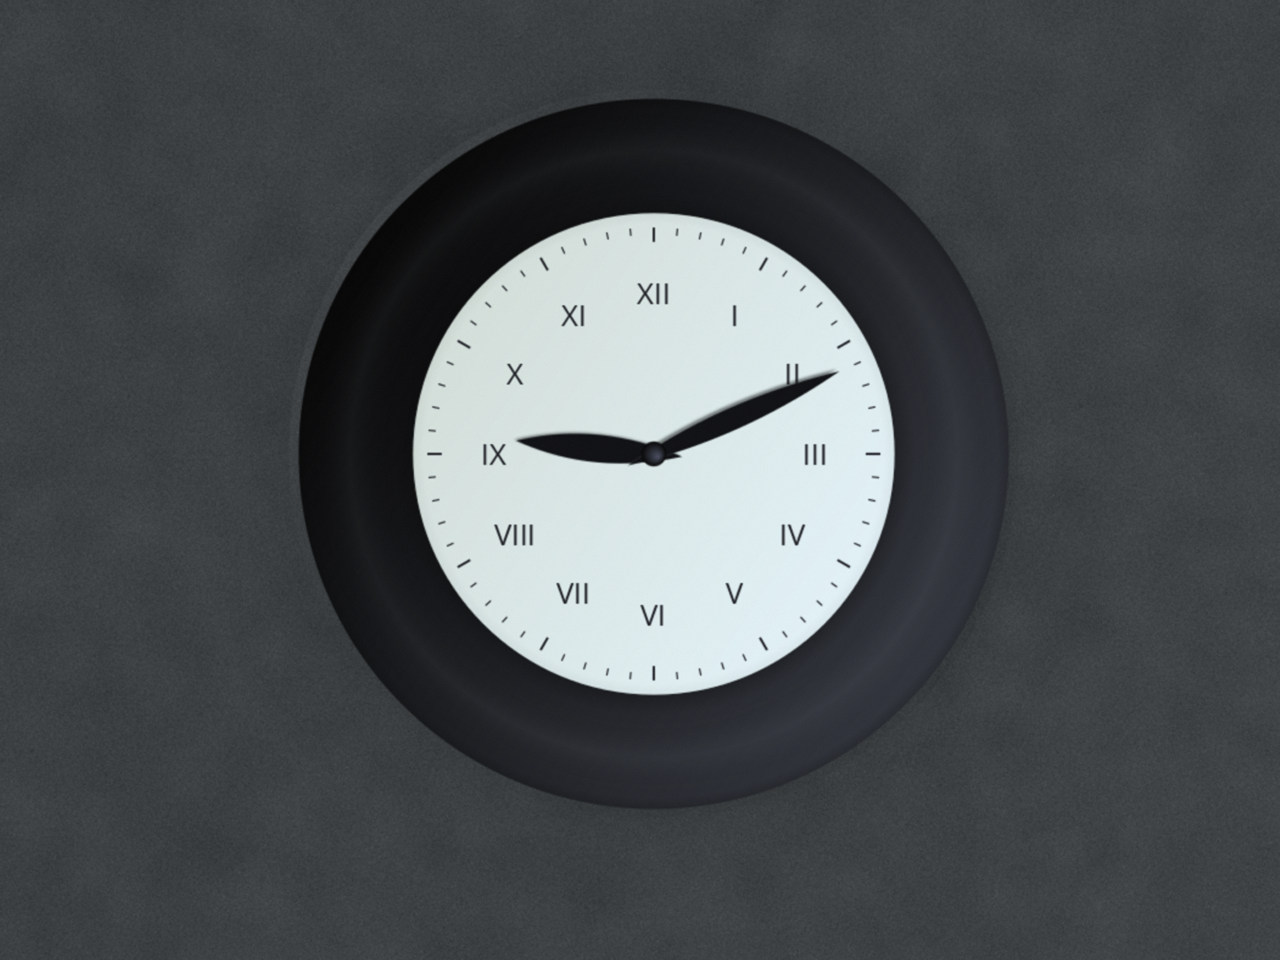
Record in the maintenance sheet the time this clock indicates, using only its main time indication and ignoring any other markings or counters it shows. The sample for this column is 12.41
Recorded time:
9.11
